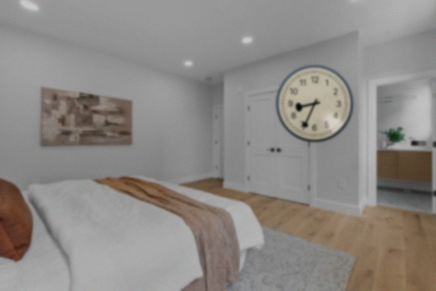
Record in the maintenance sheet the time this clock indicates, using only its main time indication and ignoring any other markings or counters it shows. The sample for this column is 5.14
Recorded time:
8.34
